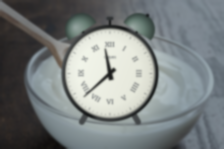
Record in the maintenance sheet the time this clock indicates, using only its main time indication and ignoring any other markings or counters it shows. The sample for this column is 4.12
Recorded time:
11.38
